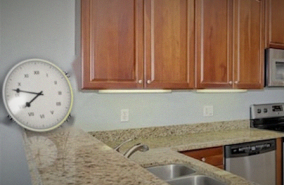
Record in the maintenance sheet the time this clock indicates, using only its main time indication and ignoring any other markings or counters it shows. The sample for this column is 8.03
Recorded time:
7.47
